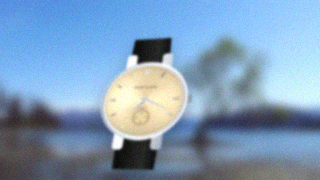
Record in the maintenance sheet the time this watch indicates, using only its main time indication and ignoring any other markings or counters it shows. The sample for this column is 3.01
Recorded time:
7.19
